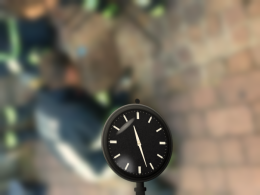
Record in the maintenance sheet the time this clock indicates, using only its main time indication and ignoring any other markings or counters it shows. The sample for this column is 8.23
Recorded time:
11.27
